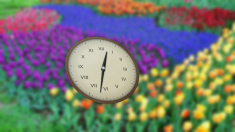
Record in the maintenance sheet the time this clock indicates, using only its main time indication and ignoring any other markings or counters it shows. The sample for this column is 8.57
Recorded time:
12.32
